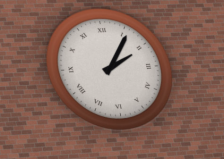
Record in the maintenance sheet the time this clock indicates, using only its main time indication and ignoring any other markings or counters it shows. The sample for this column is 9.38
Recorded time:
2.06
